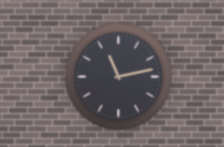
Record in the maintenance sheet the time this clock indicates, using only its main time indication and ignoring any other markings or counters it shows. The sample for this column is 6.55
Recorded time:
11.13
